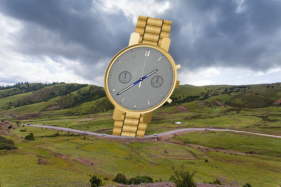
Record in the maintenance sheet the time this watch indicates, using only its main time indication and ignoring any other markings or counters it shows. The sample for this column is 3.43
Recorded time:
1.38
